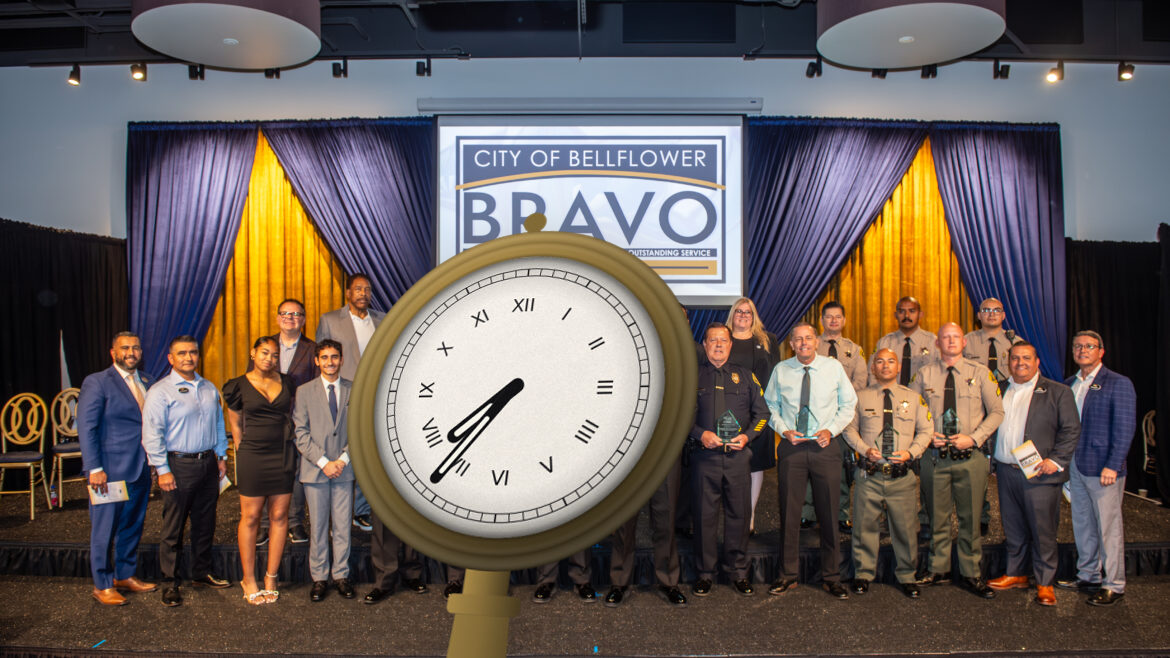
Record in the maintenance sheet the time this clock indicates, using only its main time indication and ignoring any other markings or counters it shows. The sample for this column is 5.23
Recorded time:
7.36
